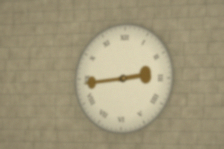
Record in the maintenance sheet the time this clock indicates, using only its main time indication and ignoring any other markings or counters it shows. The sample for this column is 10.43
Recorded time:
2.44
